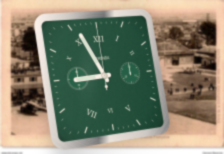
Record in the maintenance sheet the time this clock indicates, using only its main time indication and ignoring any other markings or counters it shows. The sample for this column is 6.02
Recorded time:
8.56
